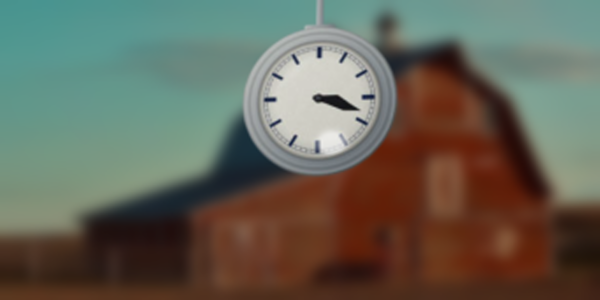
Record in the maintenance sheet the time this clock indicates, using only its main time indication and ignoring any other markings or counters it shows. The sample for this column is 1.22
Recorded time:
3.18
